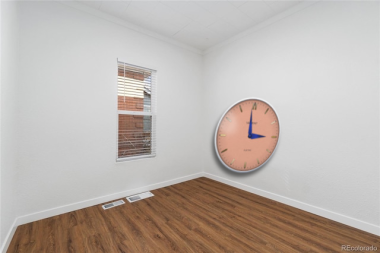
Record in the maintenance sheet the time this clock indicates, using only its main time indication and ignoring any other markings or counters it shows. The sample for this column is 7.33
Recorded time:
2.59
